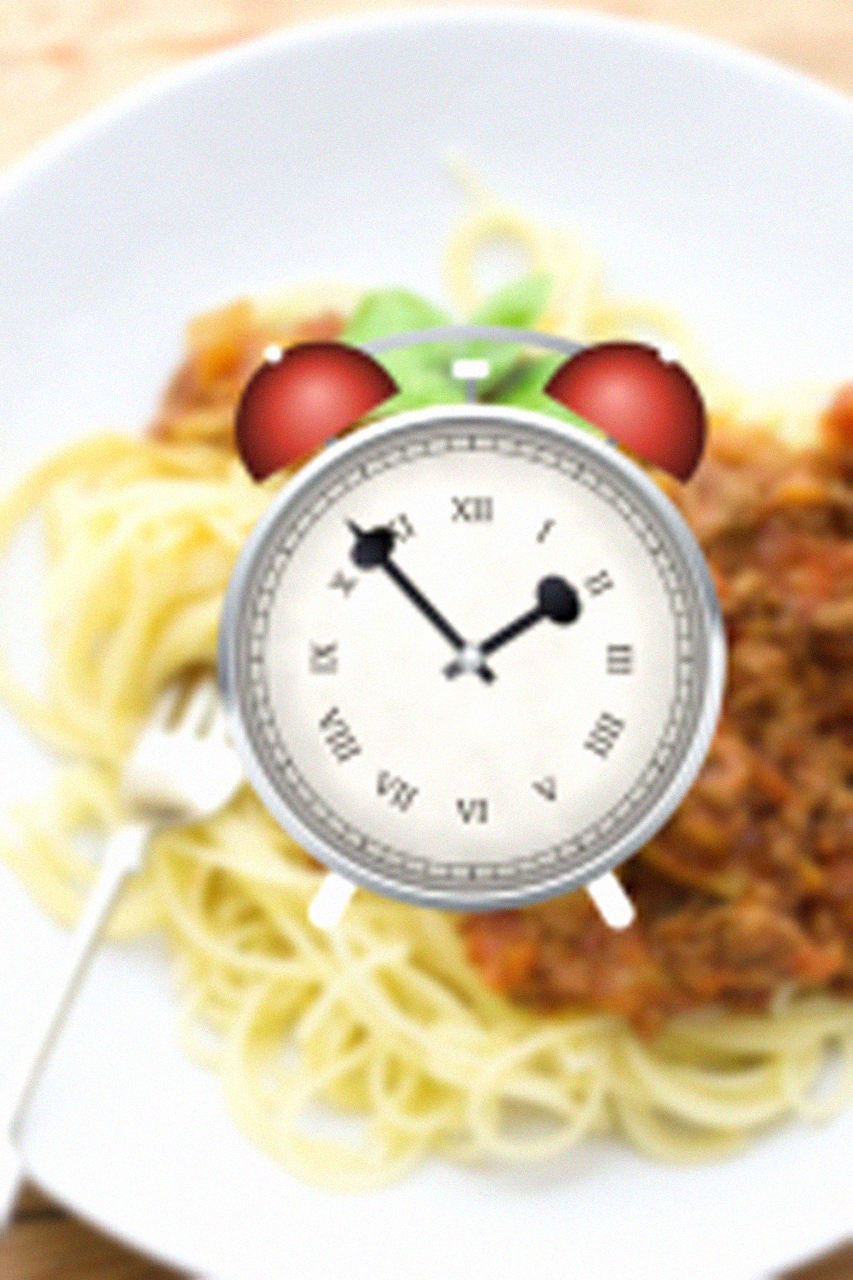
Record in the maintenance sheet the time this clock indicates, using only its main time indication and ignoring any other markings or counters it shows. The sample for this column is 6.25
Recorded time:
1.53
